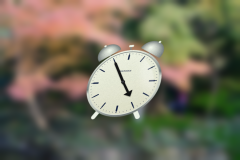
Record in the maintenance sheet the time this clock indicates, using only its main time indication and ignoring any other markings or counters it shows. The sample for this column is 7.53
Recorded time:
4.55
